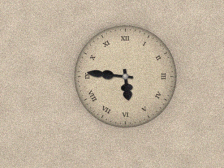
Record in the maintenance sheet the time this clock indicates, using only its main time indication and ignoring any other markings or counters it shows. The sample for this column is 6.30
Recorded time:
5.46
